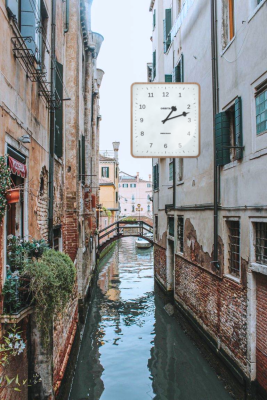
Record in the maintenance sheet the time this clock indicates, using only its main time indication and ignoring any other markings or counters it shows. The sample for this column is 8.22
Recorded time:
1.12
